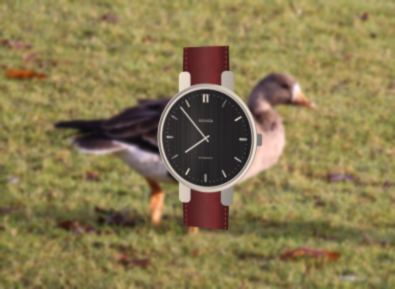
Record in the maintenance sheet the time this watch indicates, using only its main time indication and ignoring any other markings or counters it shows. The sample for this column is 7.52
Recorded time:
7.53
